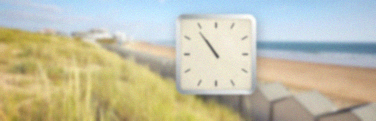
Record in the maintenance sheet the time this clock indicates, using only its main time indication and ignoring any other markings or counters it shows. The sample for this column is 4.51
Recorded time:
10.54
